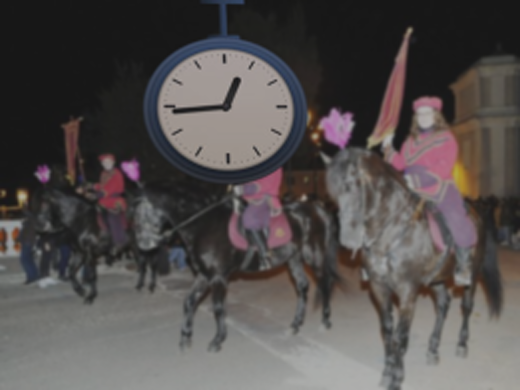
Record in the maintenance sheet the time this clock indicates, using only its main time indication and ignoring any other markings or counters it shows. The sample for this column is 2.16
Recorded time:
12.44
